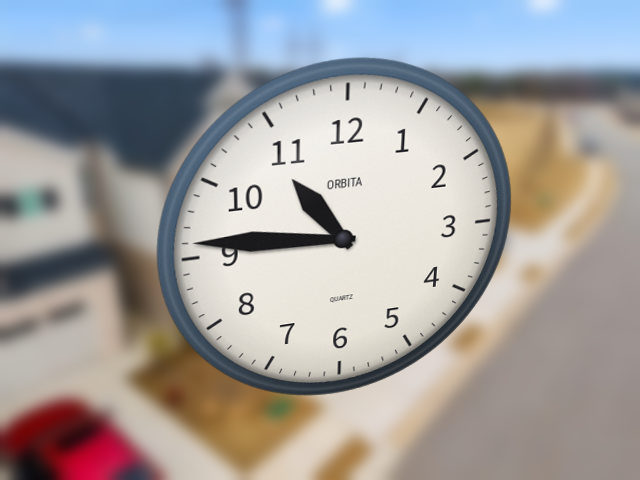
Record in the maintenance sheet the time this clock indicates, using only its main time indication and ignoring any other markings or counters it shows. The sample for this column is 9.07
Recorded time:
10.46
